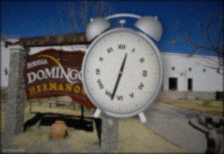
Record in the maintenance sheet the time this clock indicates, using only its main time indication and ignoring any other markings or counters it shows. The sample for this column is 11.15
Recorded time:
12.33
